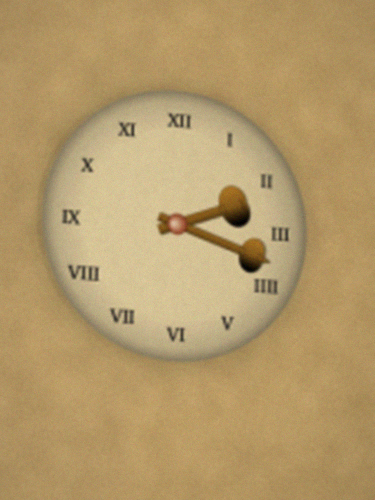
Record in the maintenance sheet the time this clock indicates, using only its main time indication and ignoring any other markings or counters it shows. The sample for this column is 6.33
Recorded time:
2.18
